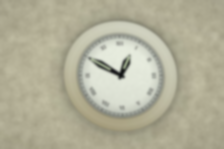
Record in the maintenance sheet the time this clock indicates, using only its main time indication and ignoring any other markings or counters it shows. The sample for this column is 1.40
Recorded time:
12.50
